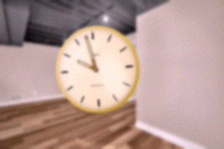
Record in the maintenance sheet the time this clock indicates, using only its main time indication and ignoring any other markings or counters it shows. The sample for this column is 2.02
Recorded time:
9.58
